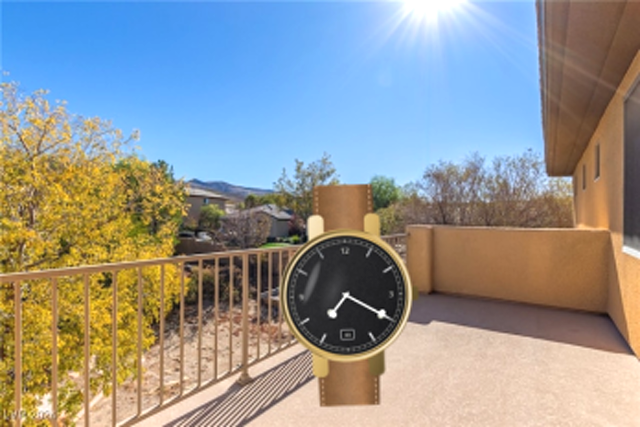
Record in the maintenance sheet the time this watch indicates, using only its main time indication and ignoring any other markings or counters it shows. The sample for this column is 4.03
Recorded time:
7.20
